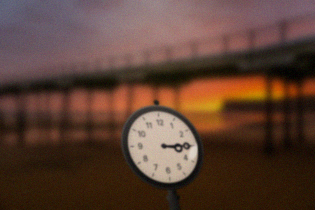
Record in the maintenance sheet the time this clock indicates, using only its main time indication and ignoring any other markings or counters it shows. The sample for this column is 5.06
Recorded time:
3.15
